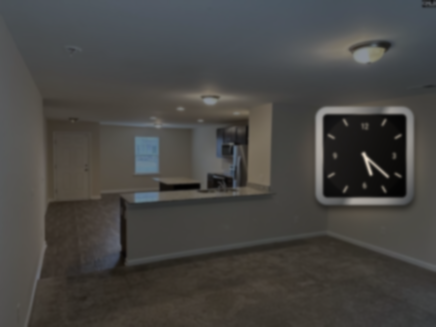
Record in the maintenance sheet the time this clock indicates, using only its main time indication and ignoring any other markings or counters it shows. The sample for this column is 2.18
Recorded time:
5.22
